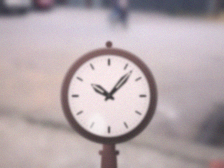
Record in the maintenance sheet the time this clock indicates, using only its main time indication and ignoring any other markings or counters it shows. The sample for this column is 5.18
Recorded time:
10.07
